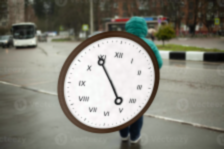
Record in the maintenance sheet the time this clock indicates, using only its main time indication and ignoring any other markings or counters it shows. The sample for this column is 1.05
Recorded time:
4.54
